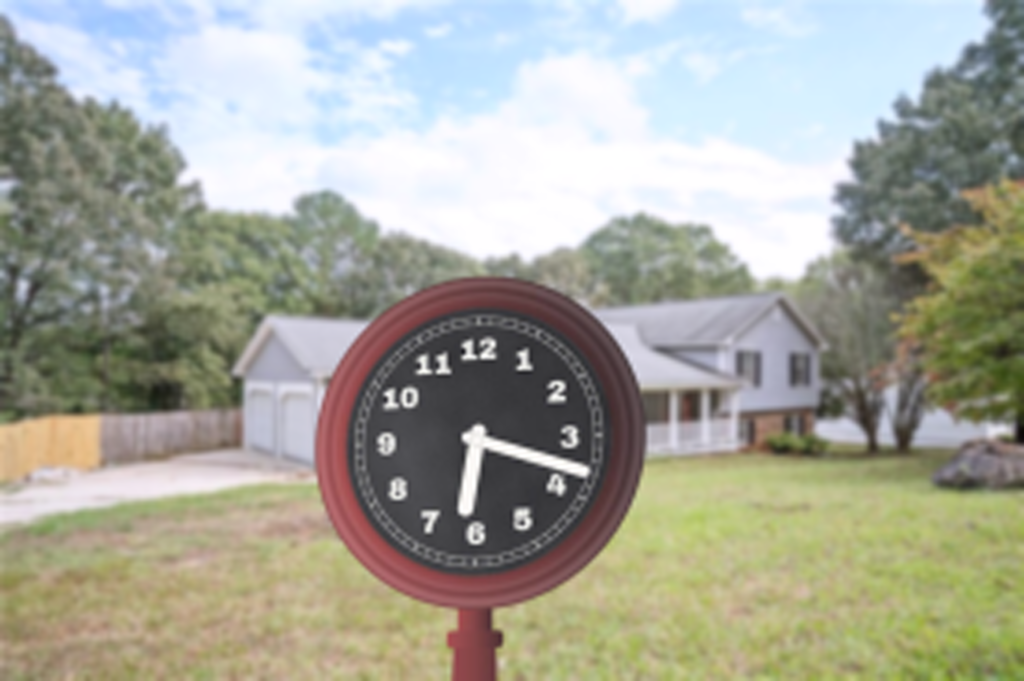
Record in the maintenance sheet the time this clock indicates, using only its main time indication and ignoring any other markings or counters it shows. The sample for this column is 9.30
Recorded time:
6.18
